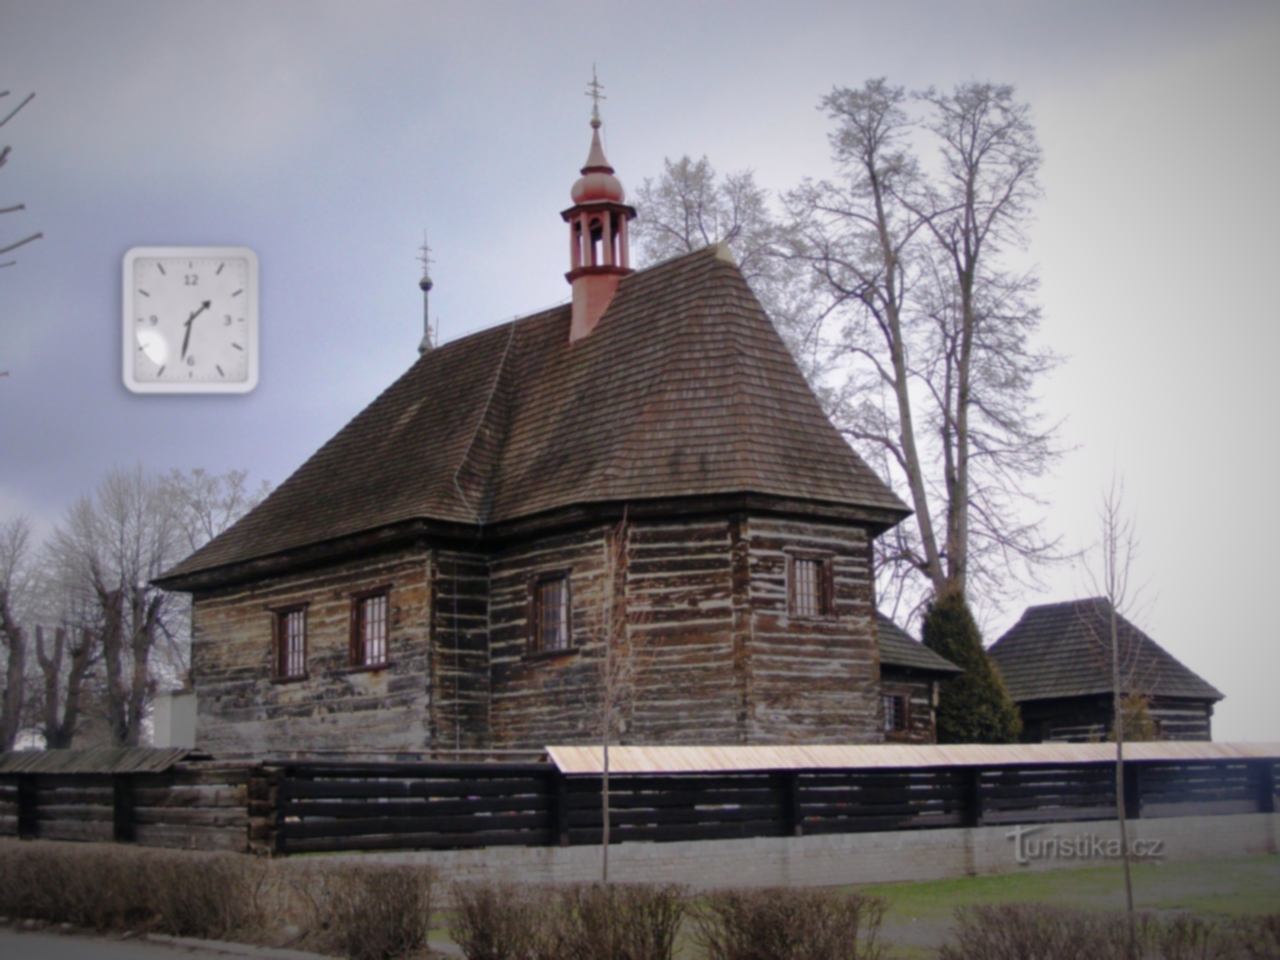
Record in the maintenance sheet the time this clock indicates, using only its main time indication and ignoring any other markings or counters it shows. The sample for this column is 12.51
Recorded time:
1.32
